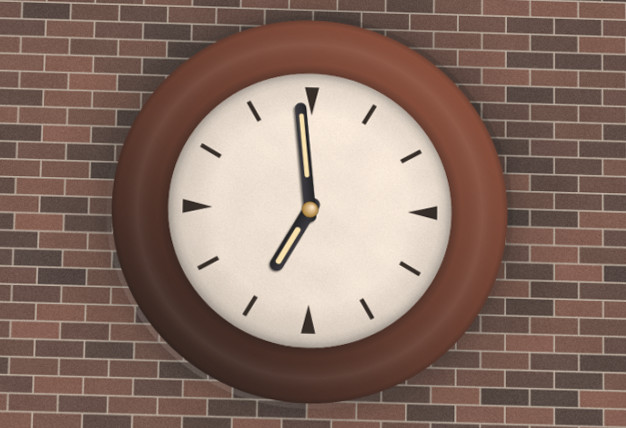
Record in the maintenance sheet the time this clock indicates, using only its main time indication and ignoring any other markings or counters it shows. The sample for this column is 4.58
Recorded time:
6.59
